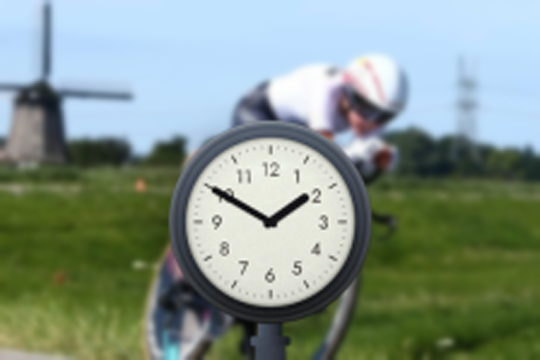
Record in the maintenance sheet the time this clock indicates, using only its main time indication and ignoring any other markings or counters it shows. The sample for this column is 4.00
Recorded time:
1.50
